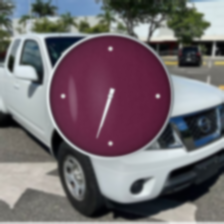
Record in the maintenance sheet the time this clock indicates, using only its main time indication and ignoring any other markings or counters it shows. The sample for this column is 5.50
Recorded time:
6.33
